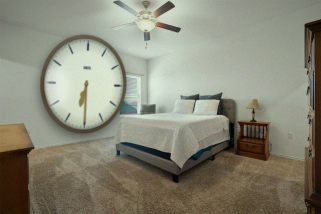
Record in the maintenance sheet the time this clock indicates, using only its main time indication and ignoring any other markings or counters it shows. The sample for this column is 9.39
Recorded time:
6.30
